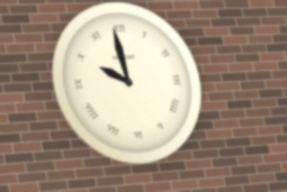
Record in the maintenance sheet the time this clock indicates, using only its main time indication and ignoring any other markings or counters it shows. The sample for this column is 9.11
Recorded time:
9.59
